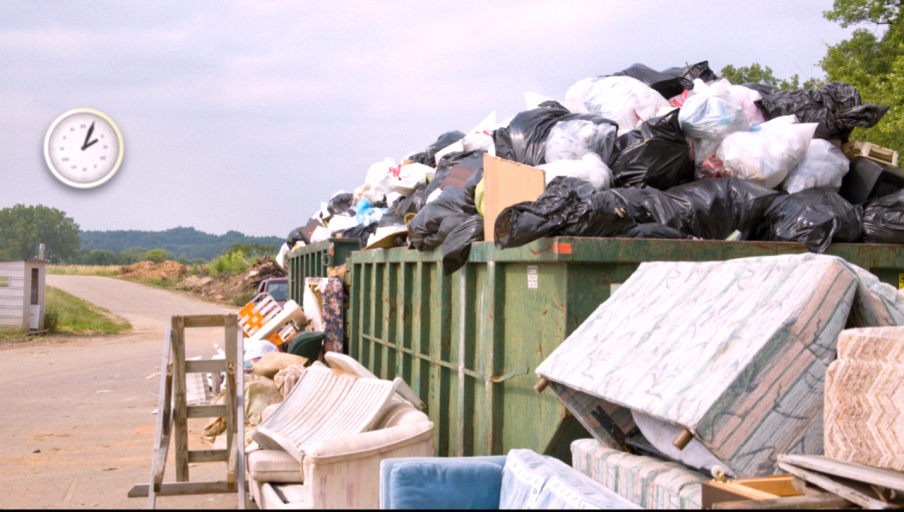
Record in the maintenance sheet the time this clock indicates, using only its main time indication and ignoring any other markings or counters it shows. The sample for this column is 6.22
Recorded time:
2.04
